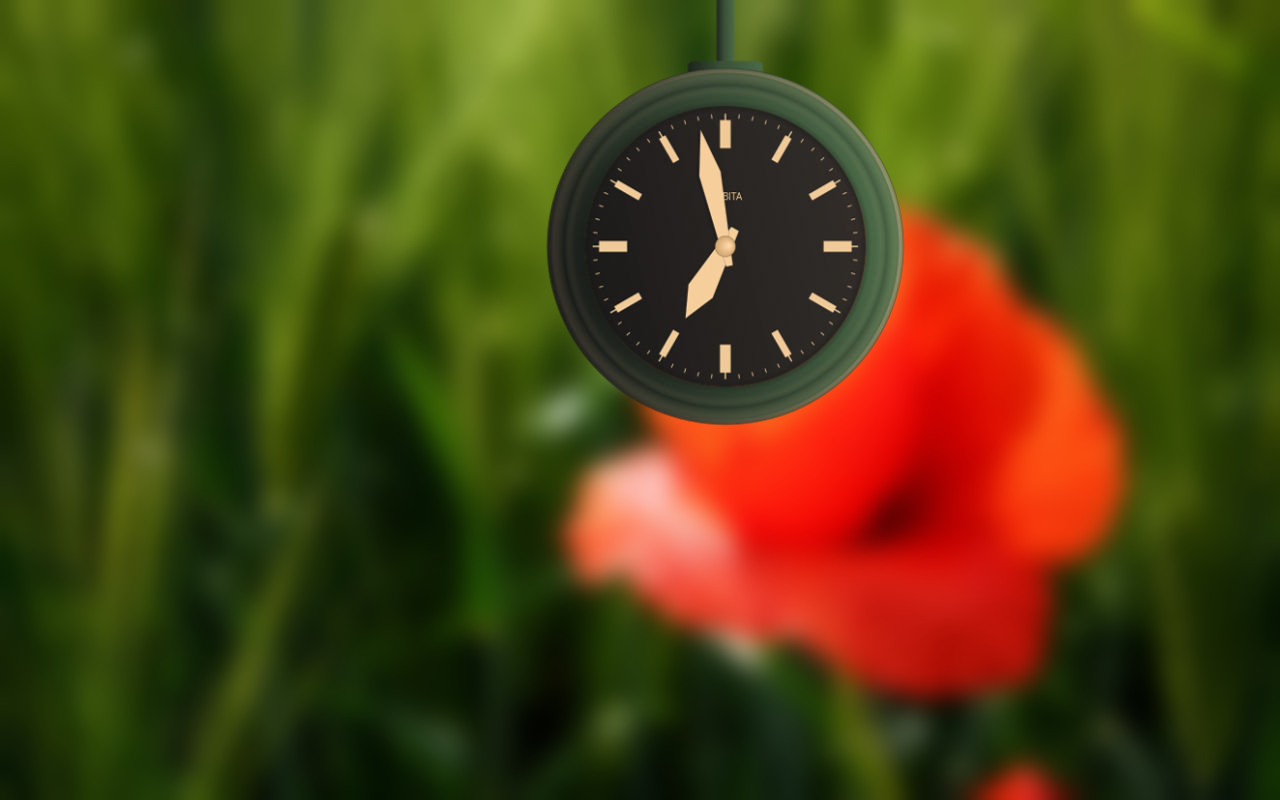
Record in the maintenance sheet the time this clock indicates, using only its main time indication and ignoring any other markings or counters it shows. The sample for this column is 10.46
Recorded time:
6.58
